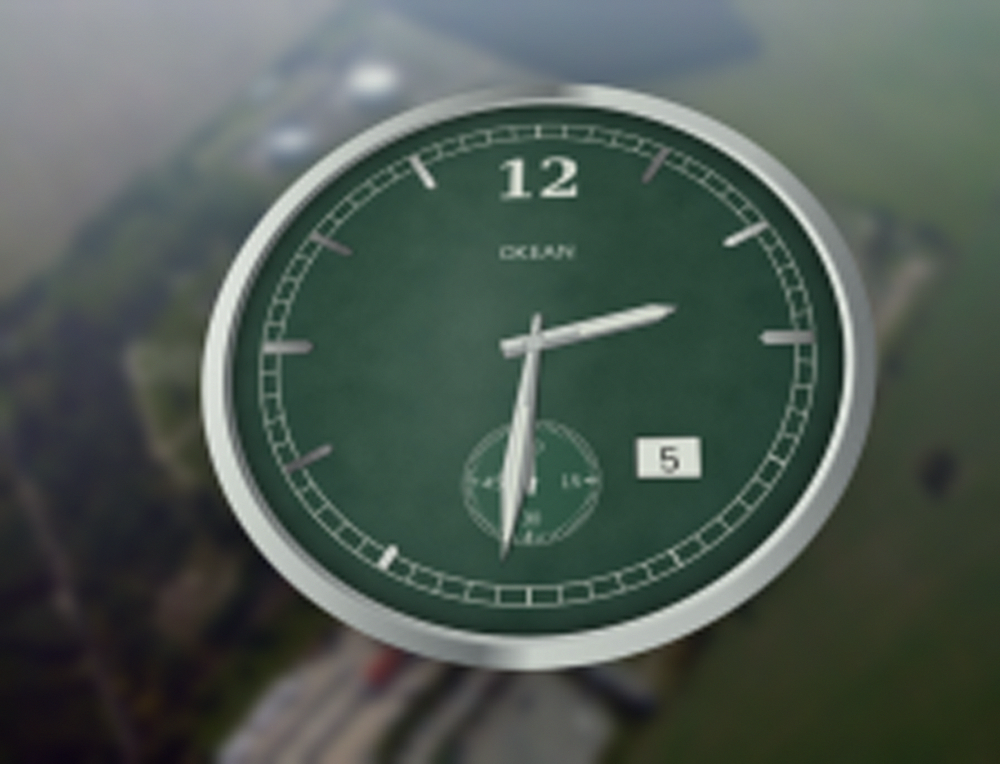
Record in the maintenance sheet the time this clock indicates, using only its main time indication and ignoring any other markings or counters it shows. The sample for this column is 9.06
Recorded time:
2.31
